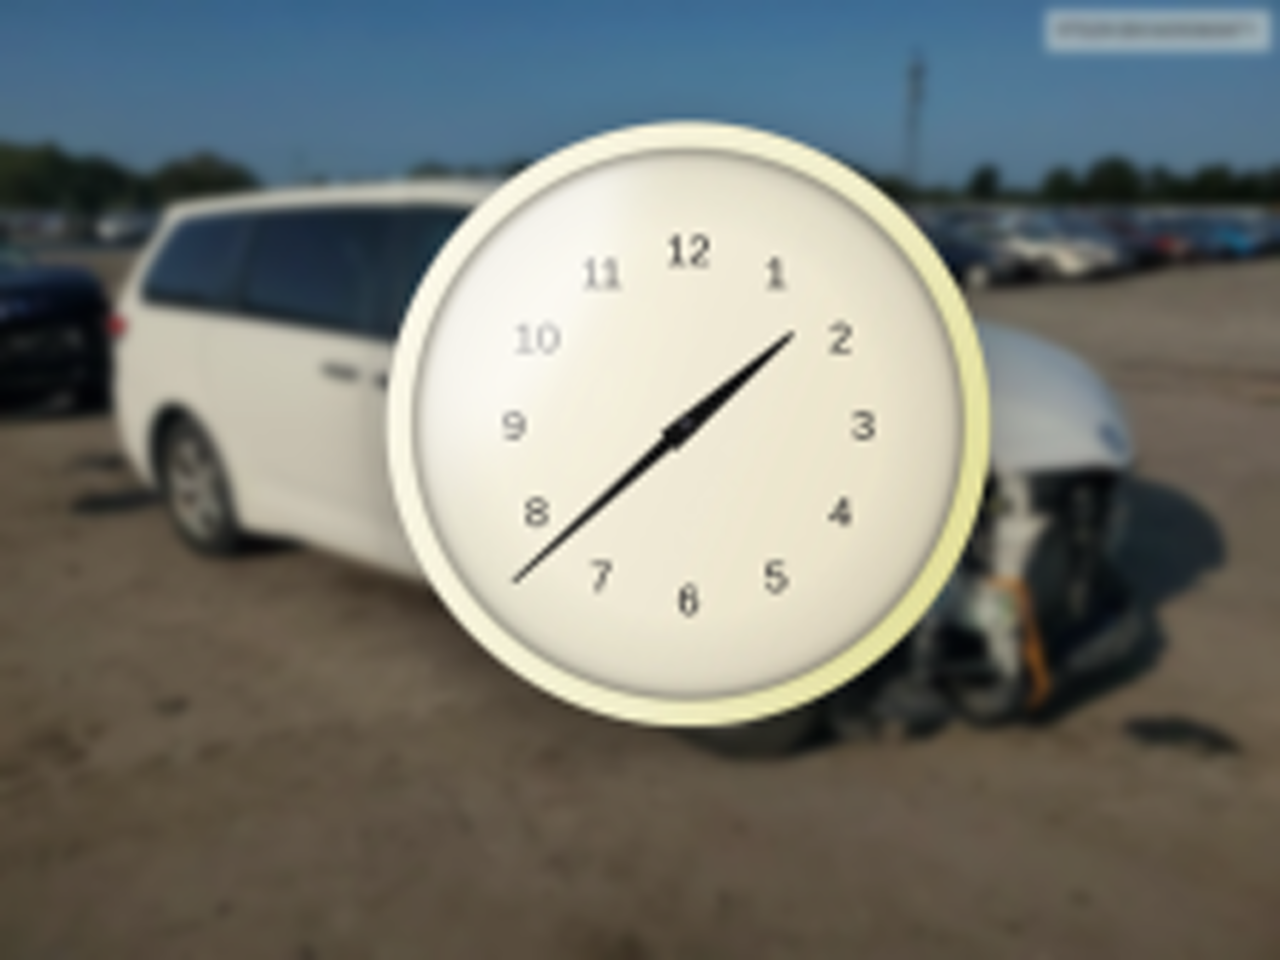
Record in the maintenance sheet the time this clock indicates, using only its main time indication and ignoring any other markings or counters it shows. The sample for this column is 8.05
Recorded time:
1.38
